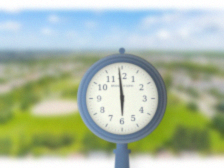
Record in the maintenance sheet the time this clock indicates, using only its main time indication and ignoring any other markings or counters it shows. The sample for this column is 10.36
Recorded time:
5.59
